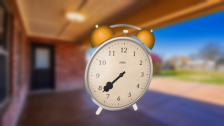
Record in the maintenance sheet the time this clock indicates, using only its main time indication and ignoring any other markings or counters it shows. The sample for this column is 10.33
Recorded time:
7.38
